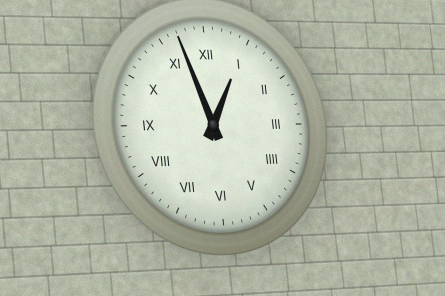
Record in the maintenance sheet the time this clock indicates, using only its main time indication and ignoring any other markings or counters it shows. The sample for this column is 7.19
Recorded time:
12.57
